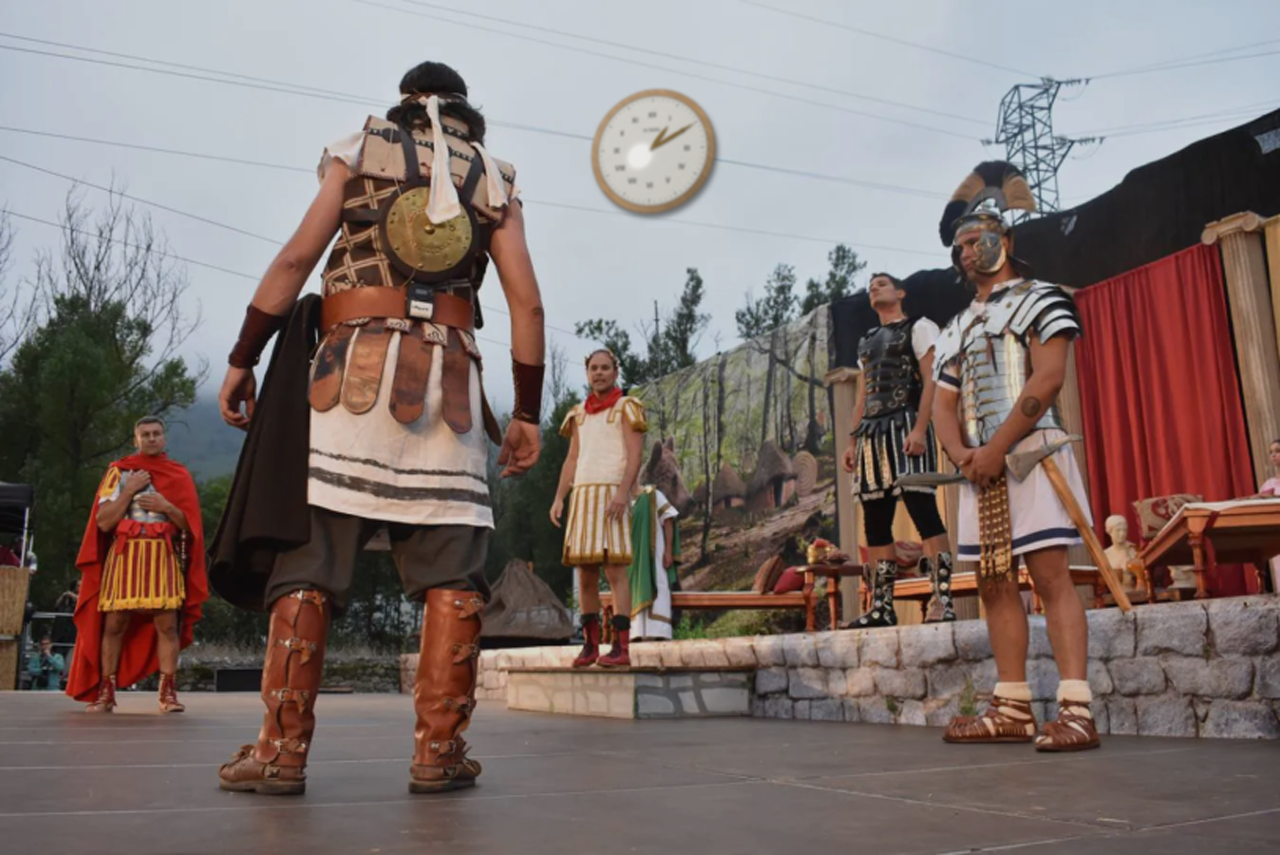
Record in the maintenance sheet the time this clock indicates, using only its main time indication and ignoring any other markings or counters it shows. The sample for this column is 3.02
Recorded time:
1.10
